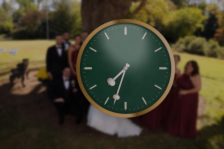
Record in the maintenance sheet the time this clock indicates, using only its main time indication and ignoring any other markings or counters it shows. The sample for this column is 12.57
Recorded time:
7.33
